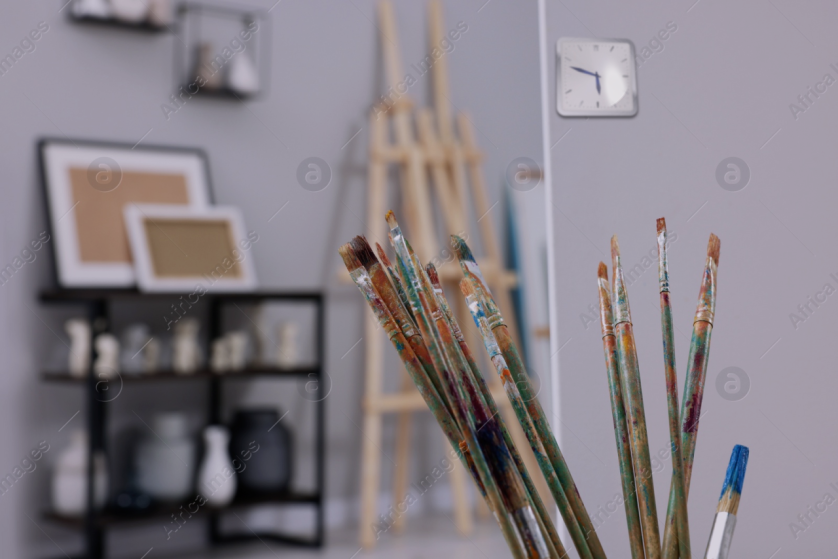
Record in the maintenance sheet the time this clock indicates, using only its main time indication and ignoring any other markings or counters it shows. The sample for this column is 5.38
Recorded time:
5.48
